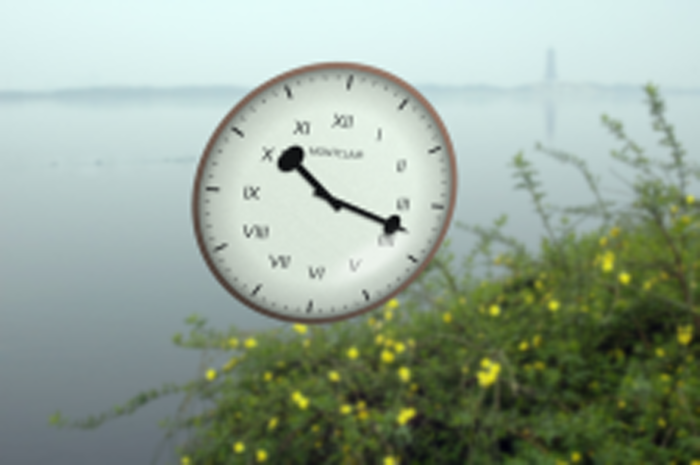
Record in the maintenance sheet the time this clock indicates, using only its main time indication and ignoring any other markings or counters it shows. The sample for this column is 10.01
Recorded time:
10.18
